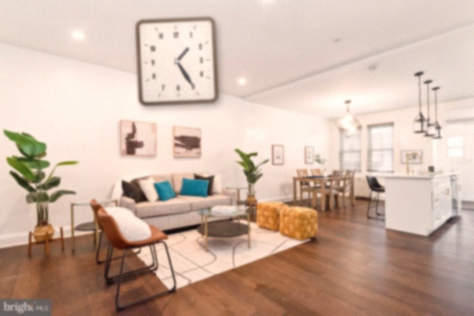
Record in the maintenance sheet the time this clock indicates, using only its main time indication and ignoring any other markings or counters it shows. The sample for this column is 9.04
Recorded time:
1.25
